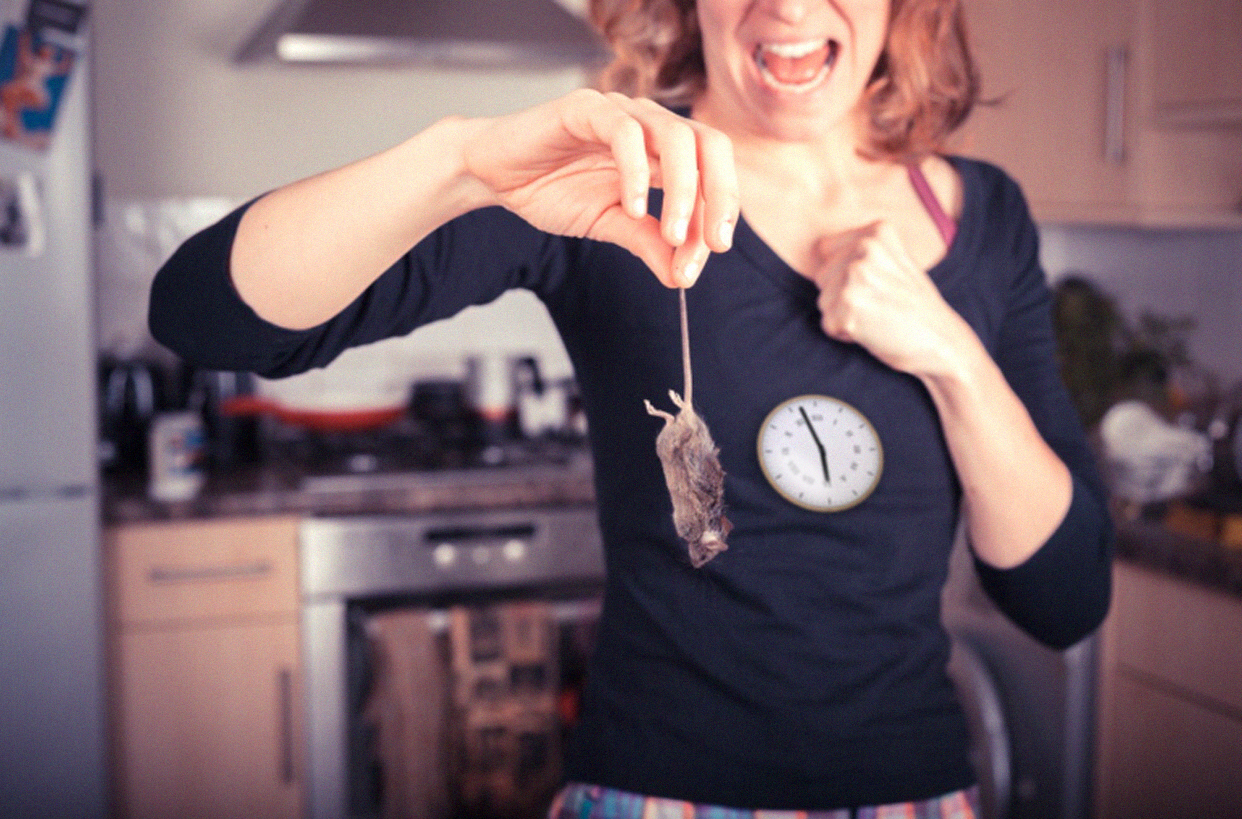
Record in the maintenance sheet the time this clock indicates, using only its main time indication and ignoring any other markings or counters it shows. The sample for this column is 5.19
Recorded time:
5.57
